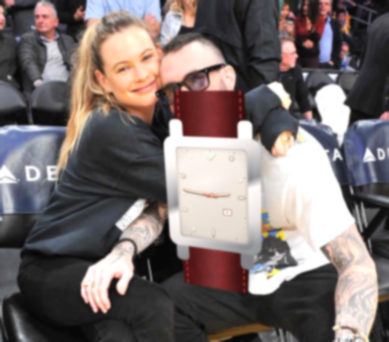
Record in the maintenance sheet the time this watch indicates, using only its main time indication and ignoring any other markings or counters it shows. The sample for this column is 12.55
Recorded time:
2.46
